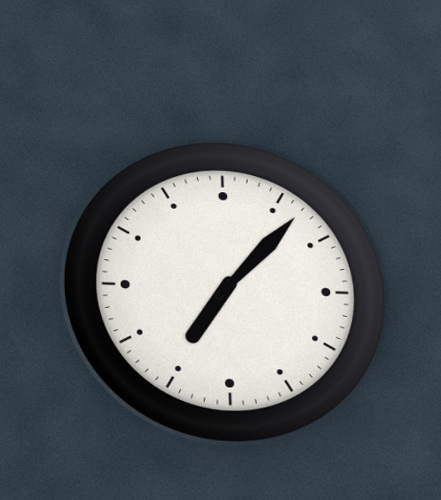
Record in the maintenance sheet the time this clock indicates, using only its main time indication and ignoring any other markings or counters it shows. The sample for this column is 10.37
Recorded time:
7.07
